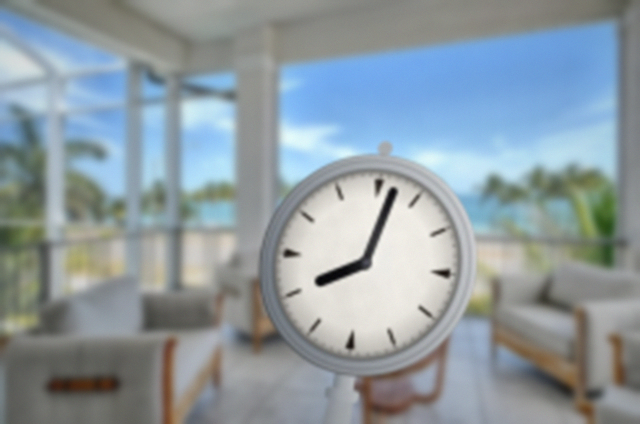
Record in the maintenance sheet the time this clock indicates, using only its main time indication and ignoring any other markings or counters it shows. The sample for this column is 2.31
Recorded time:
8.02
